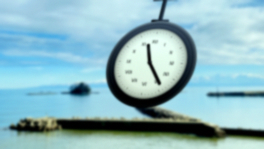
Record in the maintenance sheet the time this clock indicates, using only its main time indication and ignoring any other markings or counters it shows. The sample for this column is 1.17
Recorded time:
11.24
